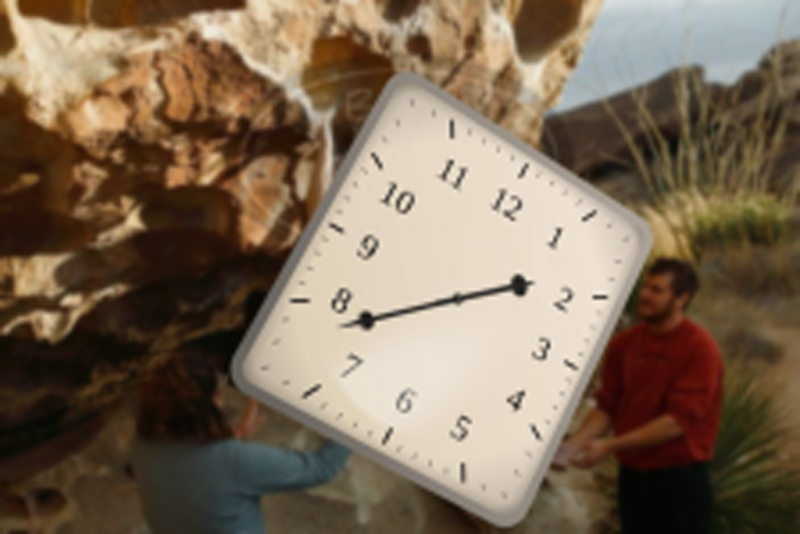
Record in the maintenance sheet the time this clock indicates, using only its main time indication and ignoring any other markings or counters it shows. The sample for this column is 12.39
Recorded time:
1.38
